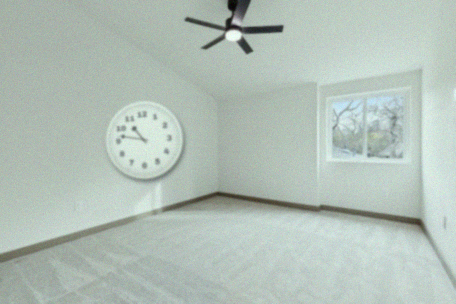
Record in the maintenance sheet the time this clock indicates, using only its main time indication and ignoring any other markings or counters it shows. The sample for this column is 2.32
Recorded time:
10.47
